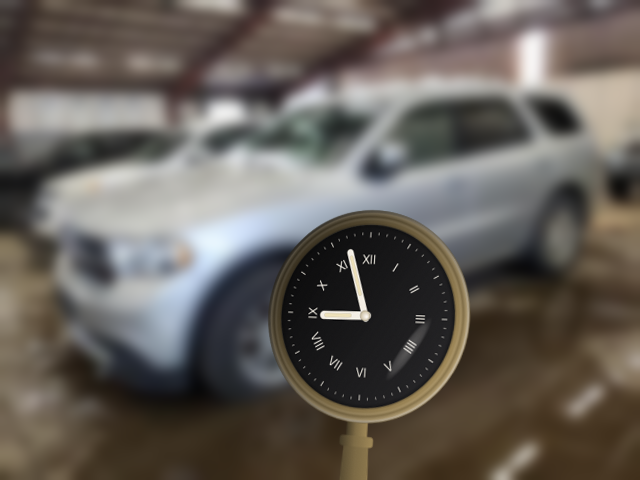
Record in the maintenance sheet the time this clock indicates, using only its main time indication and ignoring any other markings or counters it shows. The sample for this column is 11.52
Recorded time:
8.57
